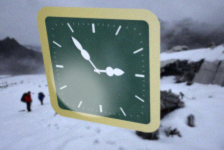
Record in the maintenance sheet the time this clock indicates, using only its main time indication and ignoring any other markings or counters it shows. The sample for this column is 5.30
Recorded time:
2.54
